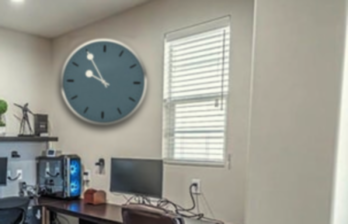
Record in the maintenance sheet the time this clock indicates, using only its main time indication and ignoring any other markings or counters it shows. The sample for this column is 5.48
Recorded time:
9.55
